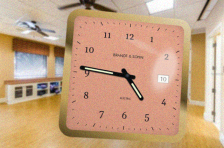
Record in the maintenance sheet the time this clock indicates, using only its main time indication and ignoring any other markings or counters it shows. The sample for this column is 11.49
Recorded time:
4.46
